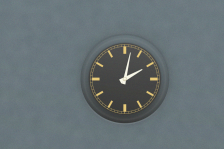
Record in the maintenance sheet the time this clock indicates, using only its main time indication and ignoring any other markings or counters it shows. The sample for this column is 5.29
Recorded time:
2.02
